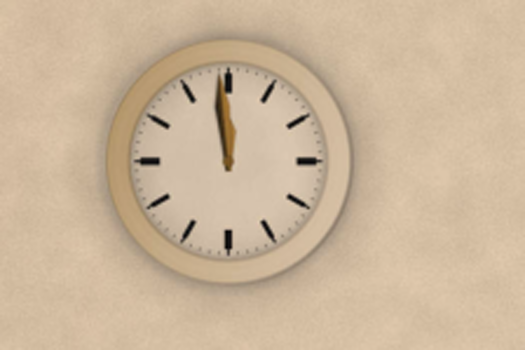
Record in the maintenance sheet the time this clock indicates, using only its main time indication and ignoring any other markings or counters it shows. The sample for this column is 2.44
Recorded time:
11.59
